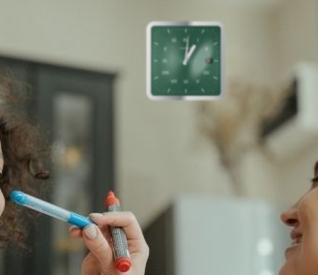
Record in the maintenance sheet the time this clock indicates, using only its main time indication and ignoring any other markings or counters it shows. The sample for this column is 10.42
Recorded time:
1.01
